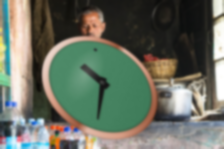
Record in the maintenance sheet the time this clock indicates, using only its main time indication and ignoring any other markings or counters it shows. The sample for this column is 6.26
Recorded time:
10.33
